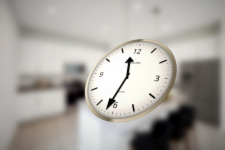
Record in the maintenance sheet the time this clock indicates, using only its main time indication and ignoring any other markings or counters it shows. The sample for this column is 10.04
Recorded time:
11.32
